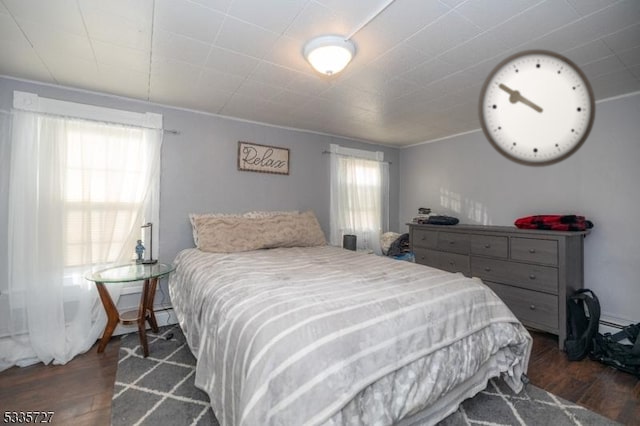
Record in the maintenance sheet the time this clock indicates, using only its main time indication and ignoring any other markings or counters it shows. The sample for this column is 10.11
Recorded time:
9.50
